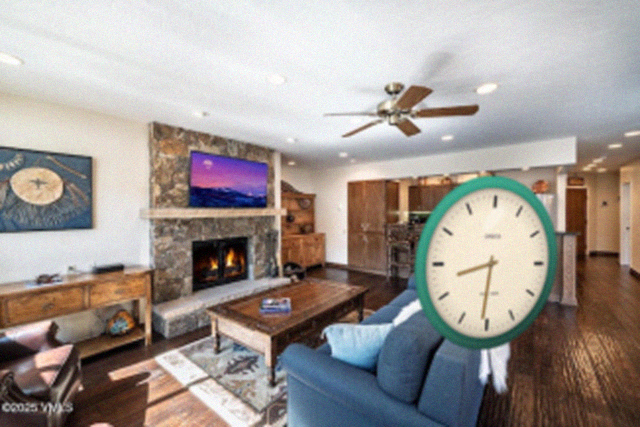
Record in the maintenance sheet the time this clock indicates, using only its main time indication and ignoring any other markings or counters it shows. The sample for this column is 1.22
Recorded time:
8.31
